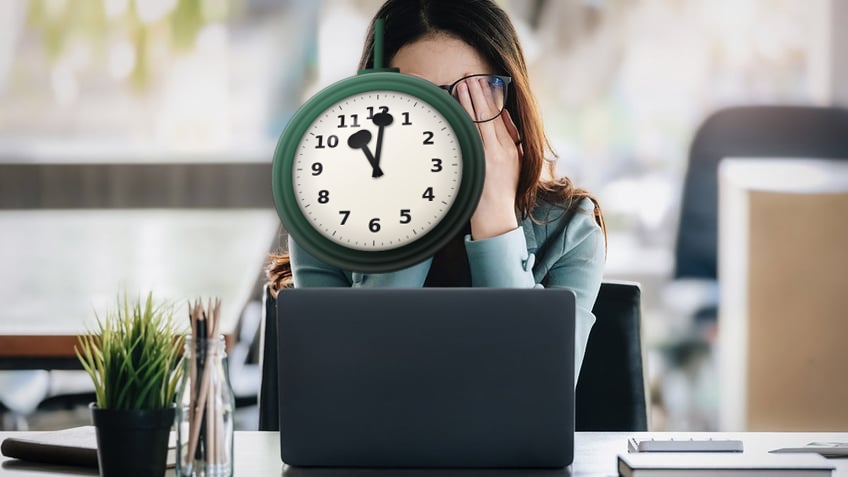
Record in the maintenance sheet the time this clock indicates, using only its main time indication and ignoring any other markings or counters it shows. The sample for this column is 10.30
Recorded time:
11.01
